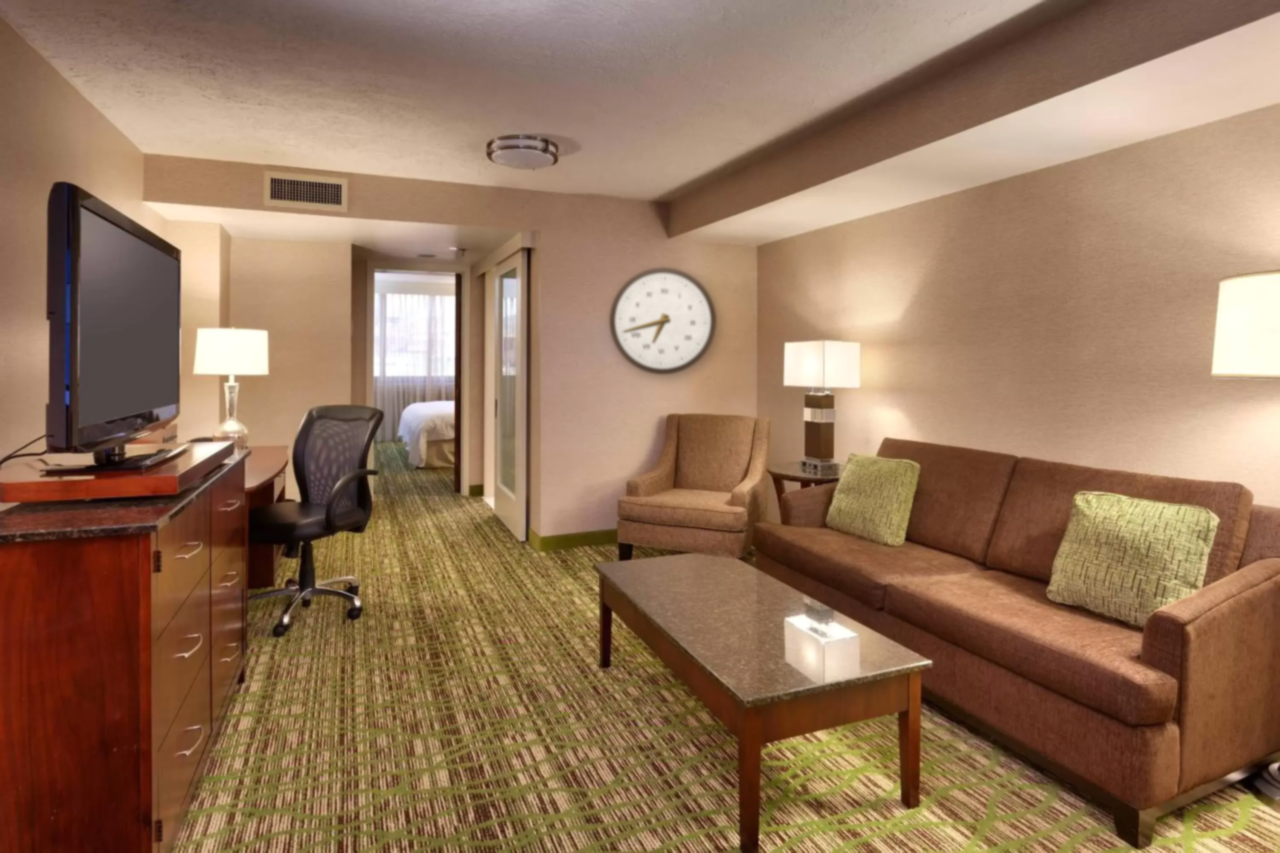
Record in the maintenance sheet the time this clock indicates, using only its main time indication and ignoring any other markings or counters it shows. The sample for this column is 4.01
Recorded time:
6.42
